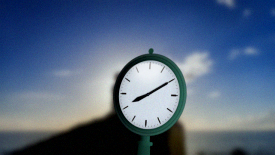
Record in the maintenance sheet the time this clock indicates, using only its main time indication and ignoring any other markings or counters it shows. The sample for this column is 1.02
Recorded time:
8.10
